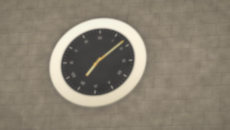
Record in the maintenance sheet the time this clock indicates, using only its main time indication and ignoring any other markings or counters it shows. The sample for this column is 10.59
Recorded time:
7.08
